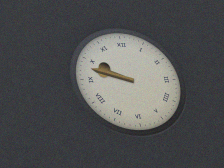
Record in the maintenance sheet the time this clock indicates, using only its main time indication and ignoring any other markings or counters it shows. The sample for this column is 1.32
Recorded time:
9.48
